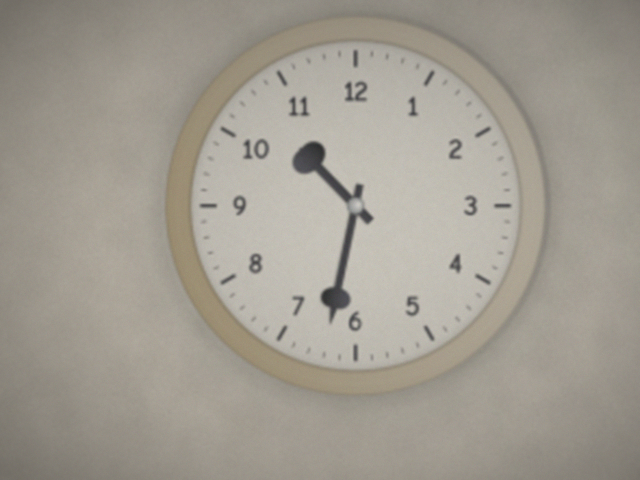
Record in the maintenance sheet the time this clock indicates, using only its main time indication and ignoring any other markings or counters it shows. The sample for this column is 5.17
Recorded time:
10.32
